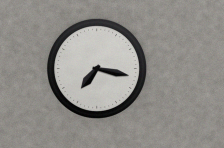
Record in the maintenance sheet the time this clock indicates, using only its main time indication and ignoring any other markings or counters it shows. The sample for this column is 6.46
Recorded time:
7.17
